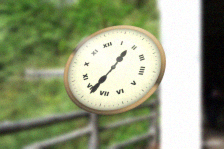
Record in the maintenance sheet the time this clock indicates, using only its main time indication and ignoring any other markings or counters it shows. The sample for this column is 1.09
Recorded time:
1.39
